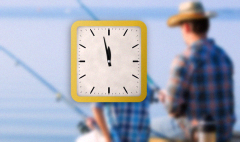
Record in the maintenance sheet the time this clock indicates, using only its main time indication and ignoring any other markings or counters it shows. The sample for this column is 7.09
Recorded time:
11.58
